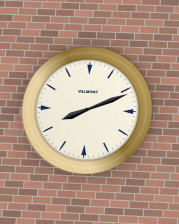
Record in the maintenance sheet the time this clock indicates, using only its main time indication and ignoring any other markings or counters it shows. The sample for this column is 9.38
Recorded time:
8.11
